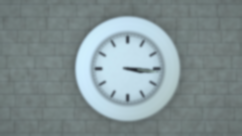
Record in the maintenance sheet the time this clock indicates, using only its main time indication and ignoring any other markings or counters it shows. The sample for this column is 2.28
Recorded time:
3.16
